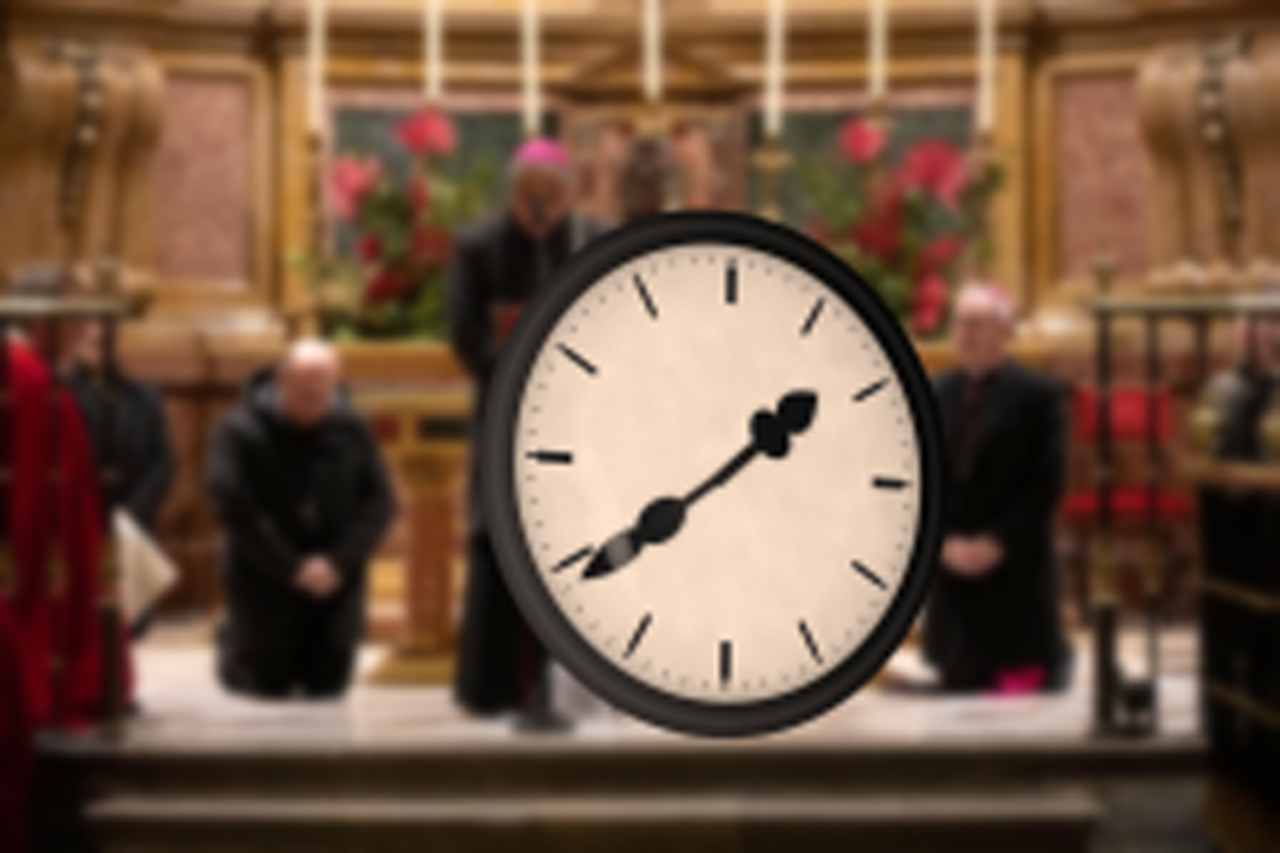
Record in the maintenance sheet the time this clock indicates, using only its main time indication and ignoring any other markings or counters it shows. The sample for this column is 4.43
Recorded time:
1.39
